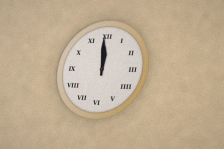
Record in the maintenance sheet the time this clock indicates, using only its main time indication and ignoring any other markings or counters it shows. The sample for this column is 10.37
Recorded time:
11.59
